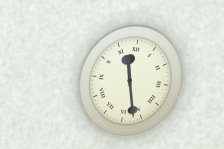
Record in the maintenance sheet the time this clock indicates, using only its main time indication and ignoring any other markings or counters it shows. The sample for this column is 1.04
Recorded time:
11.27
